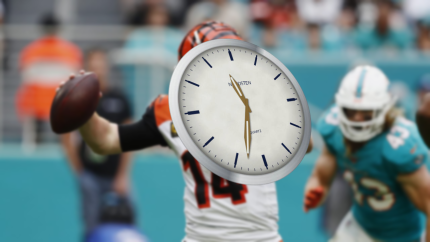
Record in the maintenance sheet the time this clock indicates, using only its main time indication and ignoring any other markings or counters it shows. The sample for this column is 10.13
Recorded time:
11.33
